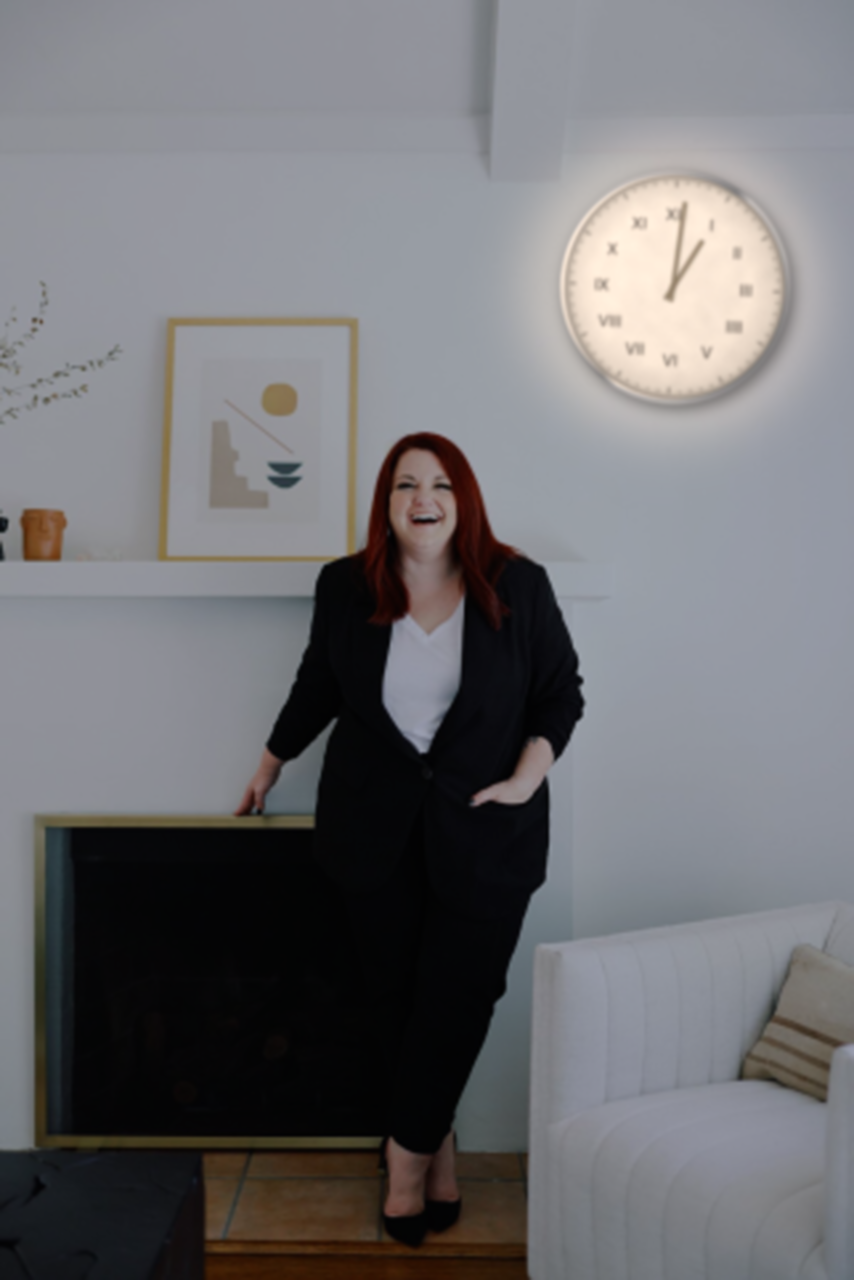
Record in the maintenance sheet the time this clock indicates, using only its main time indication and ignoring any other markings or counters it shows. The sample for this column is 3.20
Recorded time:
1.01
